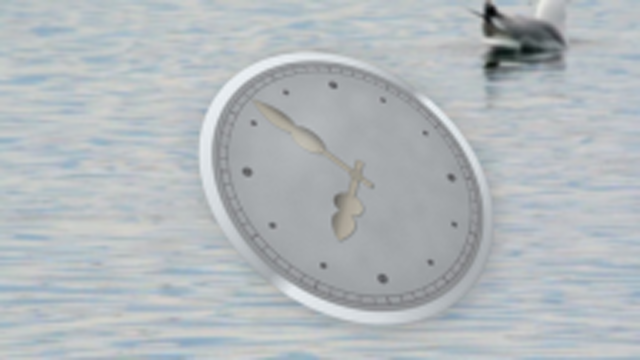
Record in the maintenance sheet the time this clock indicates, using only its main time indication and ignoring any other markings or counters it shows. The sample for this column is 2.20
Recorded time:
6.52
